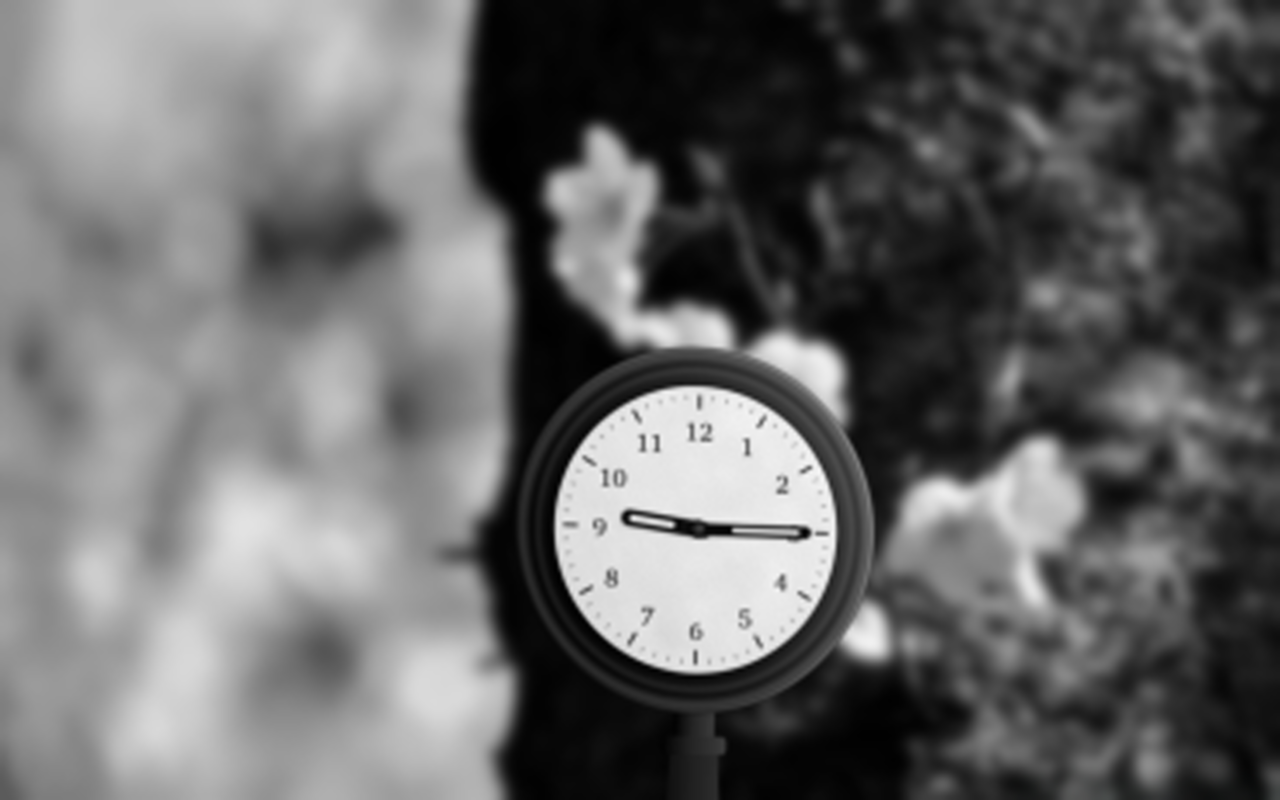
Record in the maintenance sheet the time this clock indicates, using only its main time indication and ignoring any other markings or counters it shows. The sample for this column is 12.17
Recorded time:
9.15
